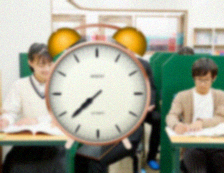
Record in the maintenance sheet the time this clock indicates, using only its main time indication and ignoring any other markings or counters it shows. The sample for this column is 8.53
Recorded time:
7.38
